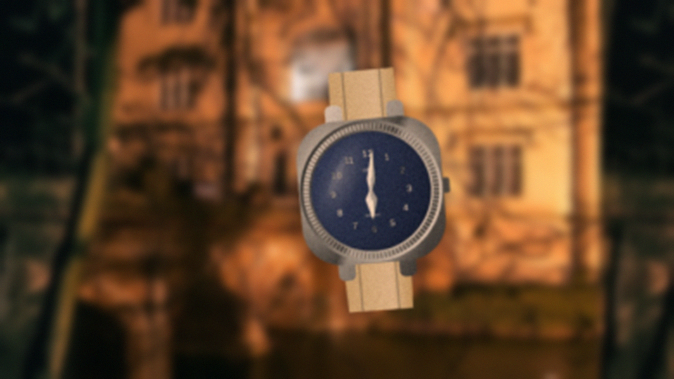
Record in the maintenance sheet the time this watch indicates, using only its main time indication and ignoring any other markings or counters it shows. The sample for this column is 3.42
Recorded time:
6.01
